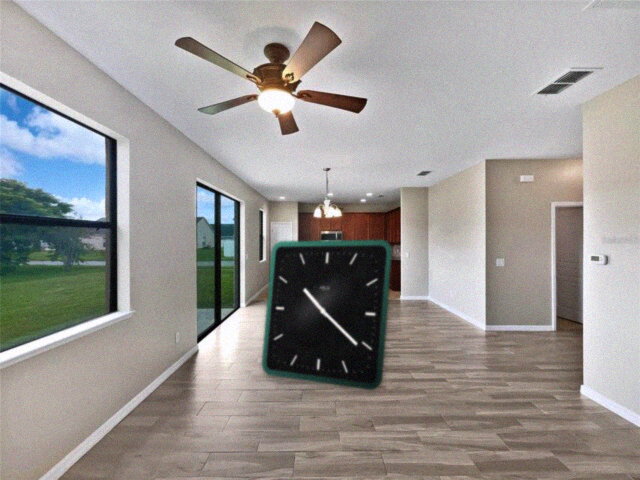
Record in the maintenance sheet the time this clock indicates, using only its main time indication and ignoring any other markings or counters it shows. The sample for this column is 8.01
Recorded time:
10.21
